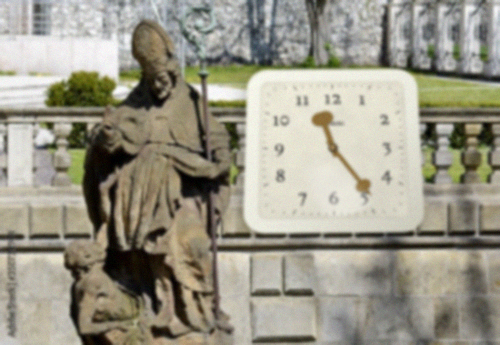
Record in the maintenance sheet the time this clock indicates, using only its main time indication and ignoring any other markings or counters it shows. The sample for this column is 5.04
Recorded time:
11.24
